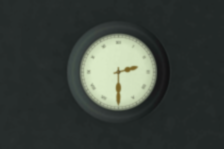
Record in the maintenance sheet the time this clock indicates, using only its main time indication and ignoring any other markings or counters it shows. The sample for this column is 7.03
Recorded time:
2.30
